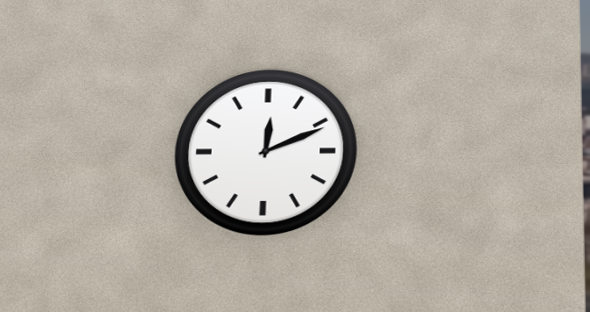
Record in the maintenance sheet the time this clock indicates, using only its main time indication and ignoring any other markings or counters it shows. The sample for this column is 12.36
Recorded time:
12.11
